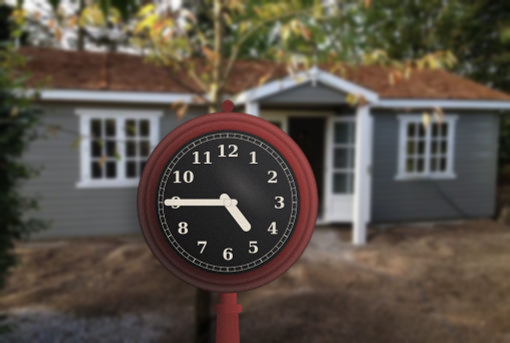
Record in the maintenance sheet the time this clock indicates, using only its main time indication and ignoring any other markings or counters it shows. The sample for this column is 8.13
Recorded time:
4.45
